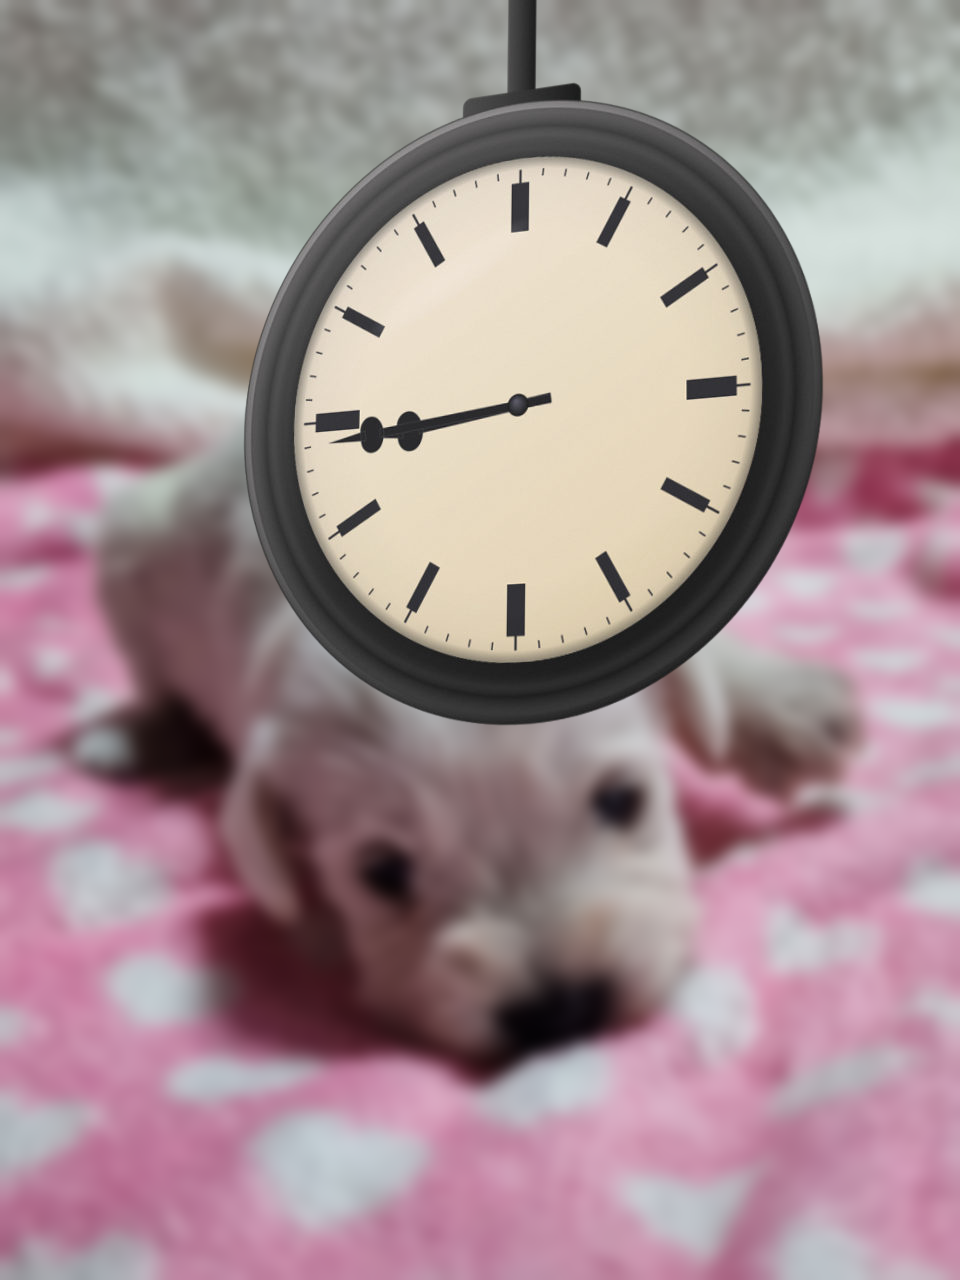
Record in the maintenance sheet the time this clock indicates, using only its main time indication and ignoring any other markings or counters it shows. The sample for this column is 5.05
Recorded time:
8.44
